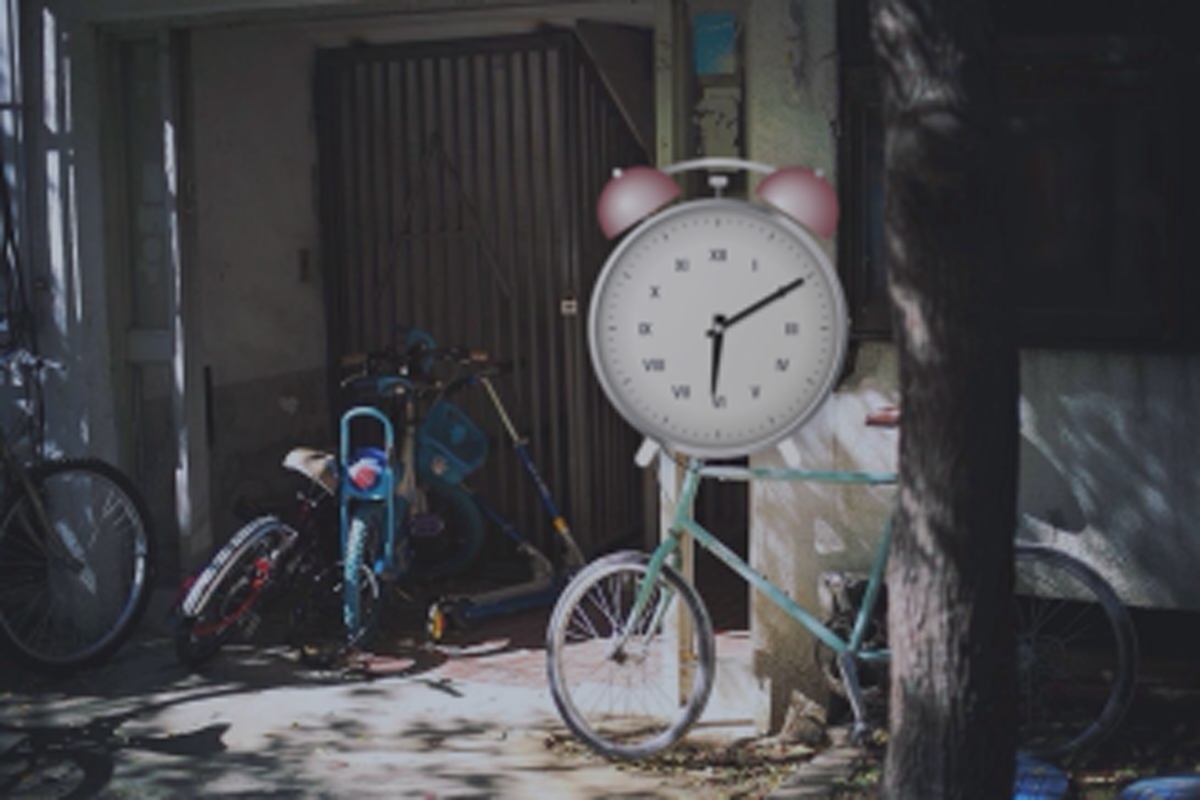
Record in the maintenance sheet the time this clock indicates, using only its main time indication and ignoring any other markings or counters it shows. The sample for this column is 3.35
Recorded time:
6.10
